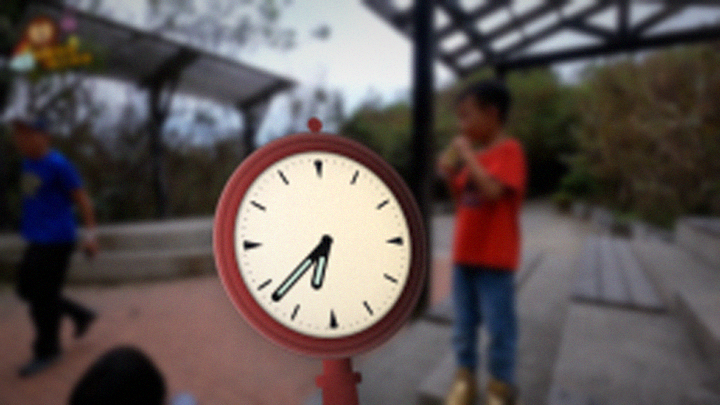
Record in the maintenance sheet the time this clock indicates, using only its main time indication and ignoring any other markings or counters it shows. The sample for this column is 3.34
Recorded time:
6.38
